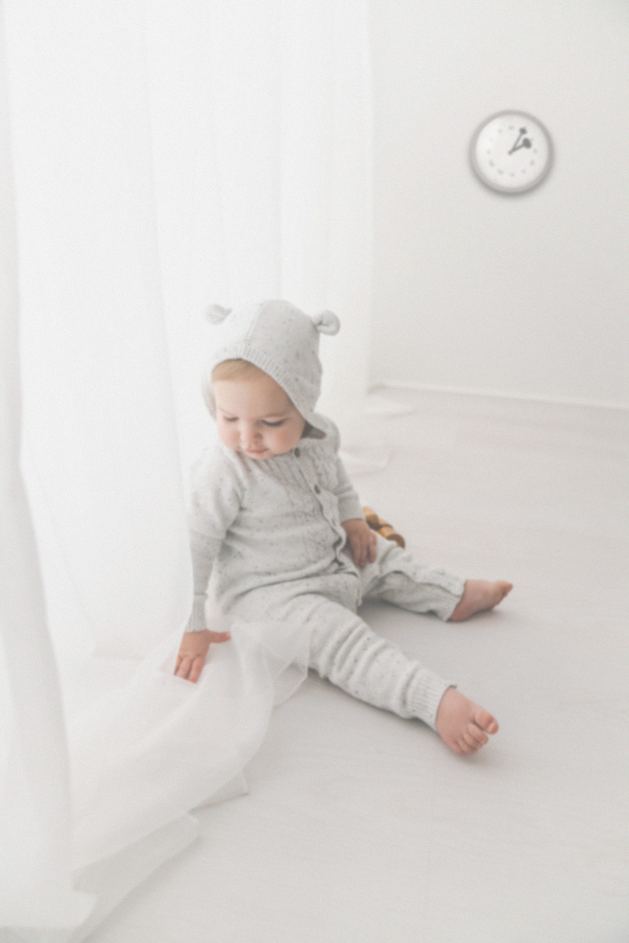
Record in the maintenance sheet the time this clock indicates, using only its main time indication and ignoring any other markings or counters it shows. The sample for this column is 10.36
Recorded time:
2.05
